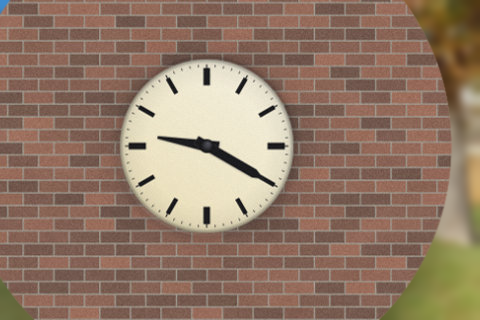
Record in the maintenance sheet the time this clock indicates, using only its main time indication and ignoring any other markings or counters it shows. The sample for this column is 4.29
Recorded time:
9.20
